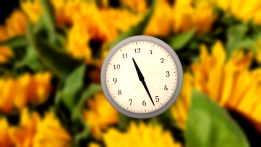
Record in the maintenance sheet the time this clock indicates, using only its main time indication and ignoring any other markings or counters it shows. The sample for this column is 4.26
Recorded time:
11.27
